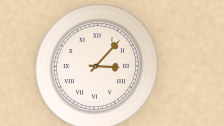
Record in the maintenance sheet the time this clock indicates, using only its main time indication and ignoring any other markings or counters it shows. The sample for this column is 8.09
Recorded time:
3.07
